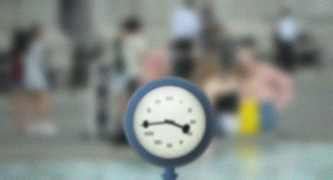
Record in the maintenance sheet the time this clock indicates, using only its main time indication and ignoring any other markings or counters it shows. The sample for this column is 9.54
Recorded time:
3.44
